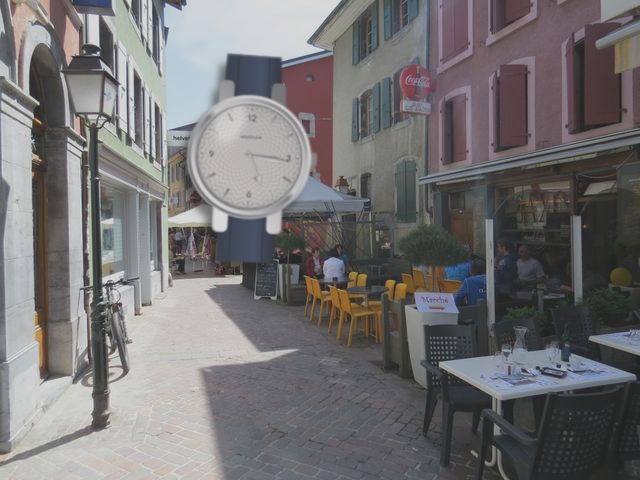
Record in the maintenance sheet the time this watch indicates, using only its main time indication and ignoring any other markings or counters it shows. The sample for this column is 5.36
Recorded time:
5.16
